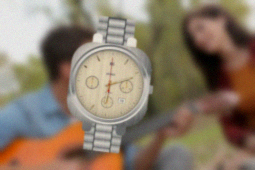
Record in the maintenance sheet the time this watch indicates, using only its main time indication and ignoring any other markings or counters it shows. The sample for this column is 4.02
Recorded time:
6.11
